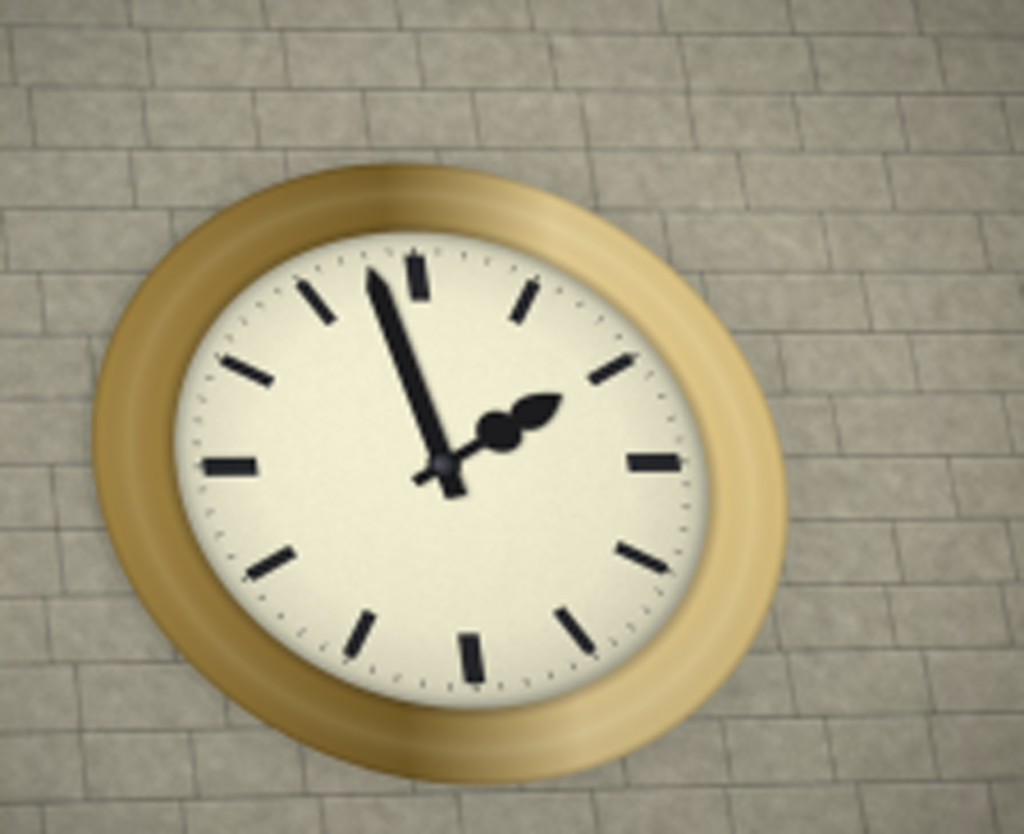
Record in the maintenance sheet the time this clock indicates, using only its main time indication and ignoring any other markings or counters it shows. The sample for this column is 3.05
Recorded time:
1.58
